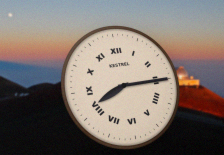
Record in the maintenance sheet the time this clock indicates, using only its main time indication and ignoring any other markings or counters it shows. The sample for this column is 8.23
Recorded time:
8.15
